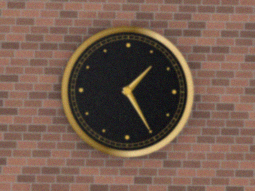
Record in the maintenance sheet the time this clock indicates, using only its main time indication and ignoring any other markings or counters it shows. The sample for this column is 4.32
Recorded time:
1.25
